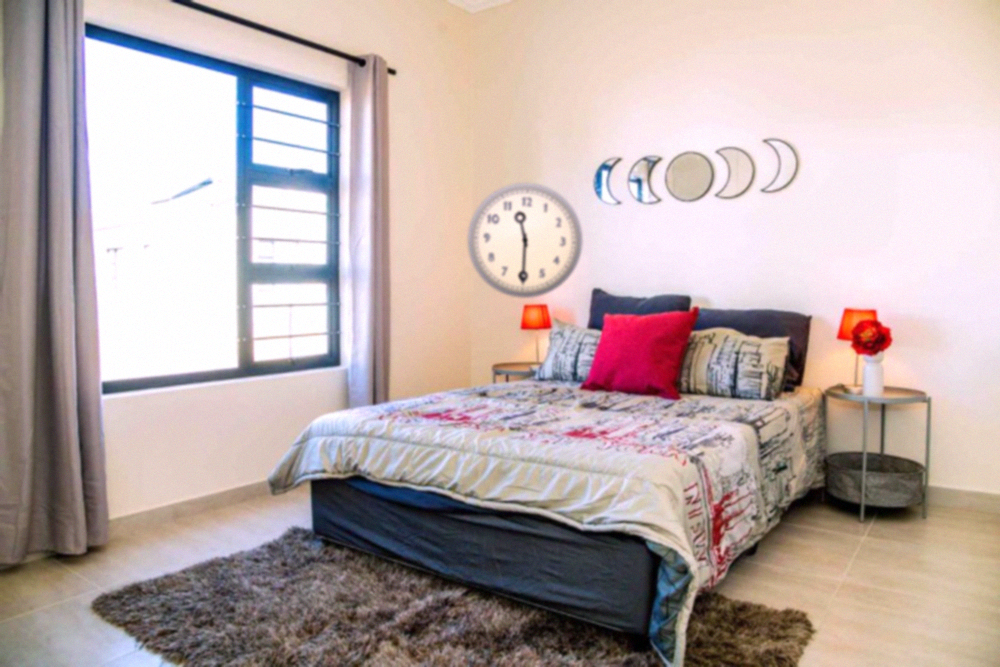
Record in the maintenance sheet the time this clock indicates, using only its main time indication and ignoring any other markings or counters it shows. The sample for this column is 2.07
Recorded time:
11.30
